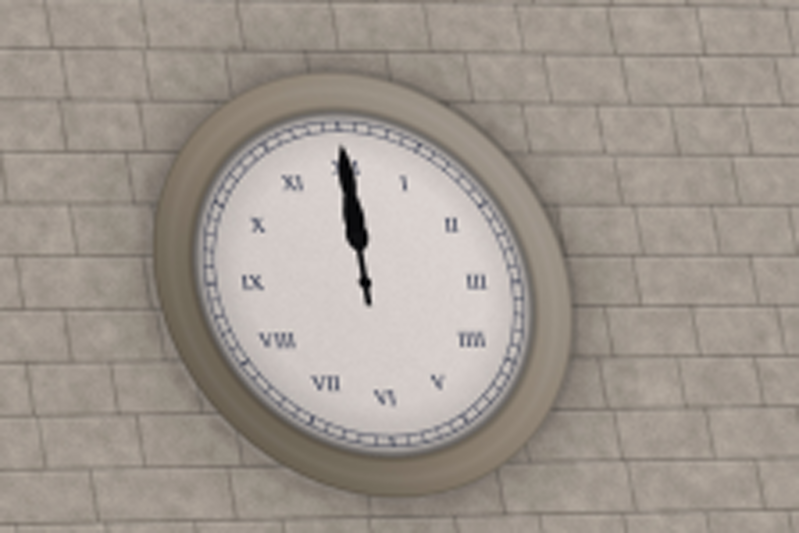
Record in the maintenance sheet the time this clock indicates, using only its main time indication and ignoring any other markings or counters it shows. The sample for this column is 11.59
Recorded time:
12.00
